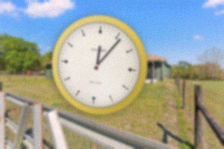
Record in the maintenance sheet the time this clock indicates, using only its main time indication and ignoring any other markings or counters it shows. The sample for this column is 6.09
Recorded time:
12.06
